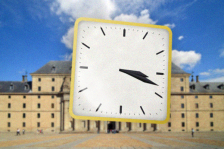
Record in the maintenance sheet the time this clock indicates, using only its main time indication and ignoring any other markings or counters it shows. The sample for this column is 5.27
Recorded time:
3.18
